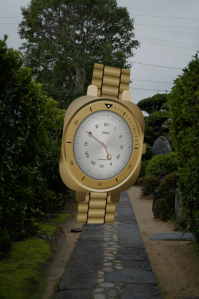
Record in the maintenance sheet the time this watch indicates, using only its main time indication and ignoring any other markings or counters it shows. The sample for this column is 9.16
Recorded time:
4.50
